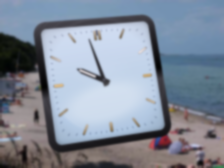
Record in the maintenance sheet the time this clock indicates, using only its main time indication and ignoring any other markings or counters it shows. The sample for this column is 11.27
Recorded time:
9.58
